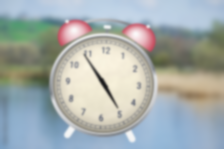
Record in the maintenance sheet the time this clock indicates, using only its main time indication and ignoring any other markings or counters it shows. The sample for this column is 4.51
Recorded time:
4.54
